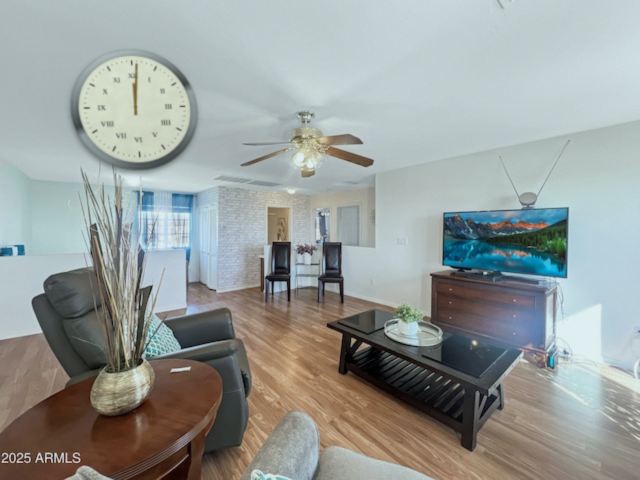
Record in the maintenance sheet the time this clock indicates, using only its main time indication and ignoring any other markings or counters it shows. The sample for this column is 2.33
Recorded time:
12.01
